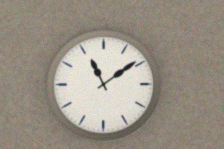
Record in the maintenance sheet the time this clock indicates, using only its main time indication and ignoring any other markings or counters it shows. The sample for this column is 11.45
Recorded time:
11.09
